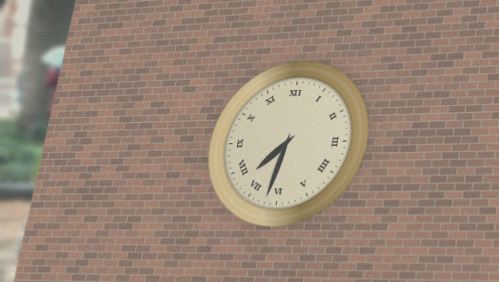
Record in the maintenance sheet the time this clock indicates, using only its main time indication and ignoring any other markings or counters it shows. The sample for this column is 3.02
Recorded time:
7.32
